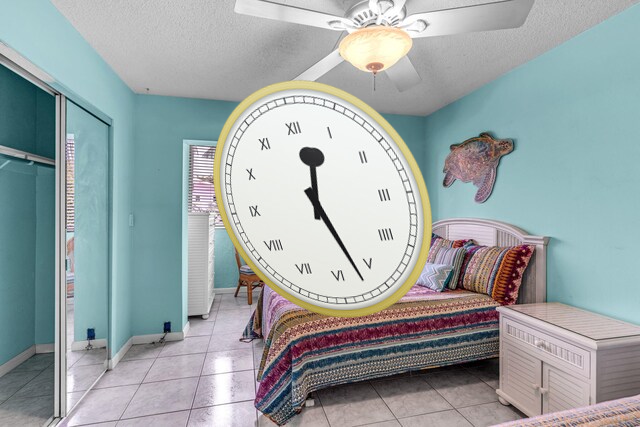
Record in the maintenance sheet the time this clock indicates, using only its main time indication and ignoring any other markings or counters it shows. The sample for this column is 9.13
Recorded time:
12.27
